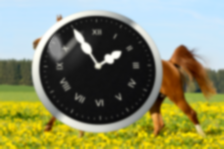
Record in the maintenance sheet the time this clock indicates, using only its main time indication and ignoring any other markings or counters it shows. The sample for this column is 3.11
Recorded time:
1.55
